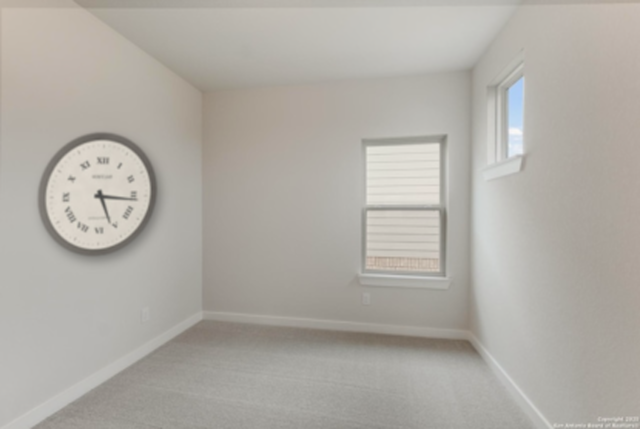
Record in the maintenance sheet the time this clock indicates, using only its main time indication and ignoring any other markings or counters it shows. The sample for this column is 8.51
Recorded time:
5.16
